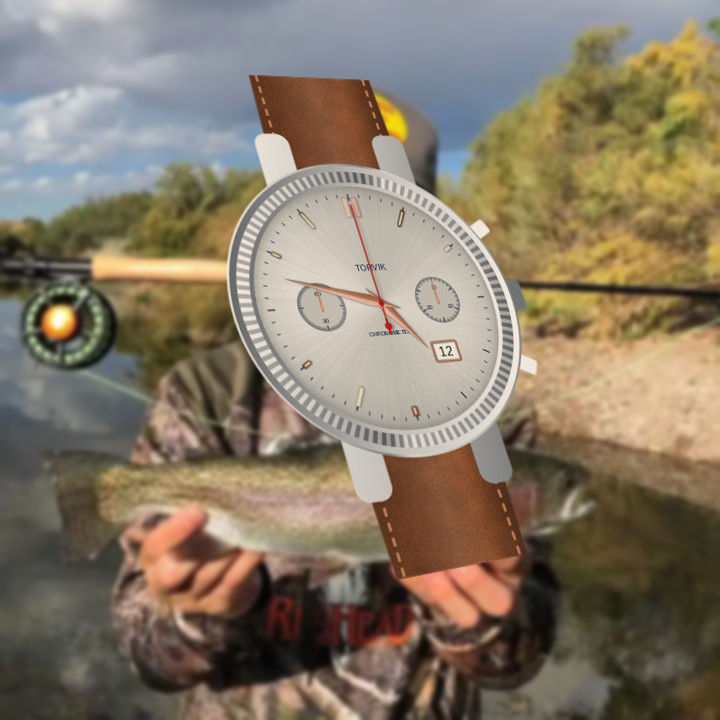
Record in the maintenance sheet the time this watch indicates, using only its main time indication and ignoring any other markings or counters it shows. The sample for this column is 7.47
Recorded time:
4.48
